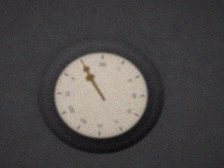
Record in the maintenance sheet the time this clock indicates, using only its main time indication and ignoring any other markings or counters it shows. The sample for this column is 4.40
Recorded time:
10.55
